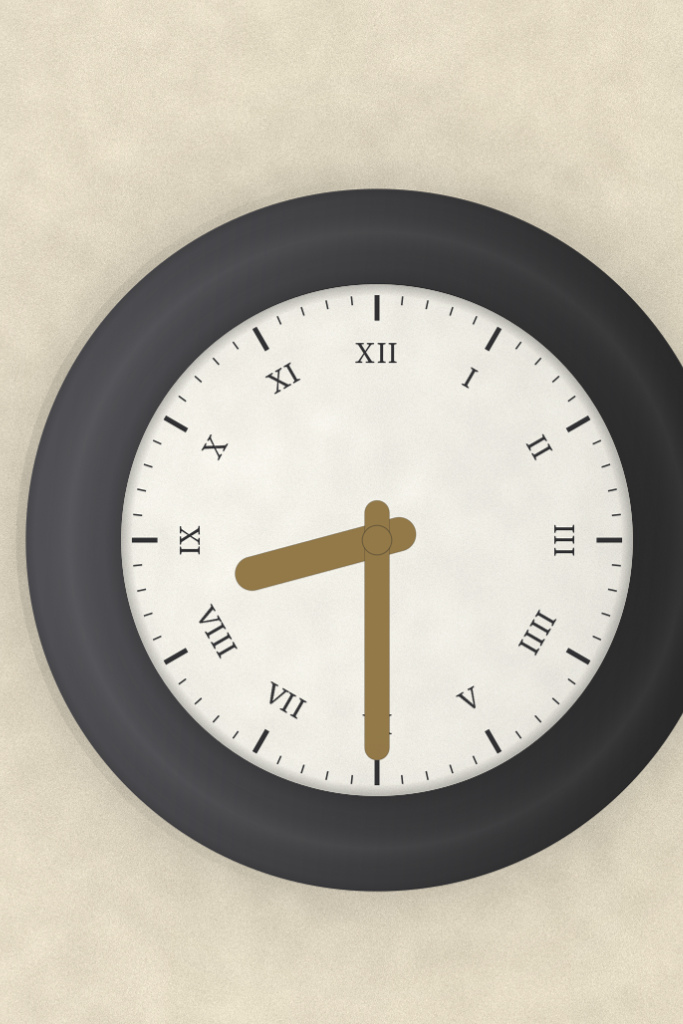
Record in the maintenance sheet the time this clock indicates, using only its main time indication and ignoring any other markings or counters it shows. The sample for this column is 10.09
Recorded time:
8.30
